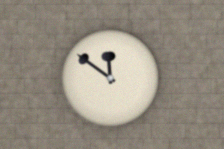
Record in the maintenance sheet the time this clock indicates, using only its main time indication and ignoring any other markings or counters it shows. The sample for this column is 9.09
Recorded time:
11.51
